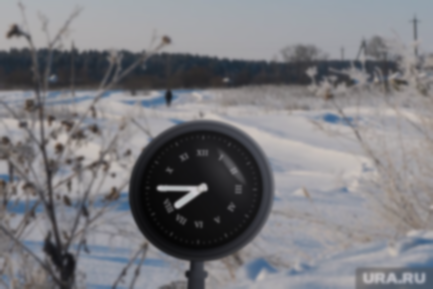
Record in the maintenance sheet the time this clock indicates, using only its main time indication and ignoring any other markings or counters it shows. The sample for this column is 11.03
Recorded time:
7.45
